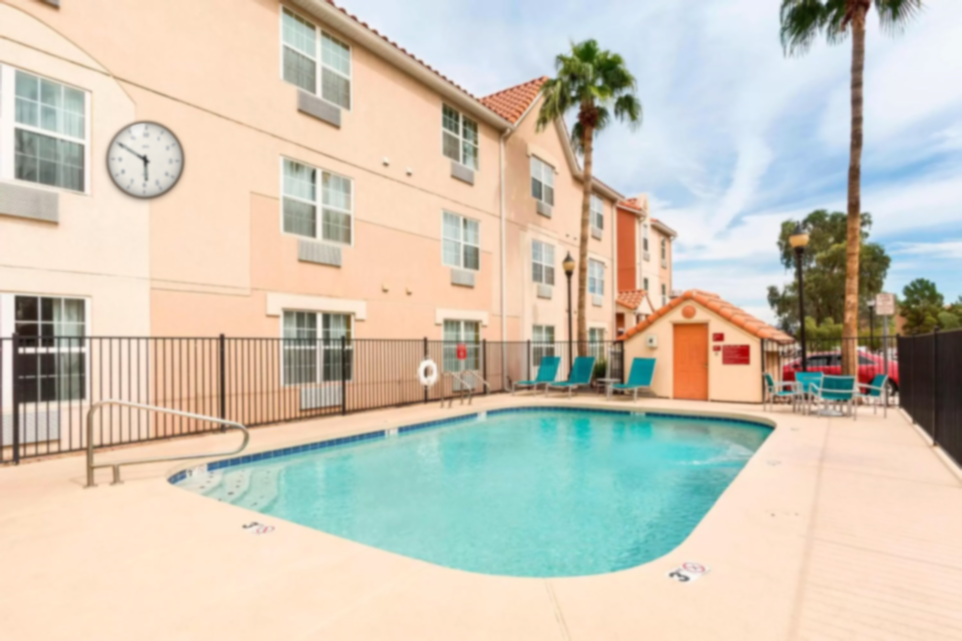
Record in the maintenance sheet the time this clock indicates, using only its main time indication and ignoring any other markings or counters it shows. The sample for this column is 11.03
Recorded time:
5.50
